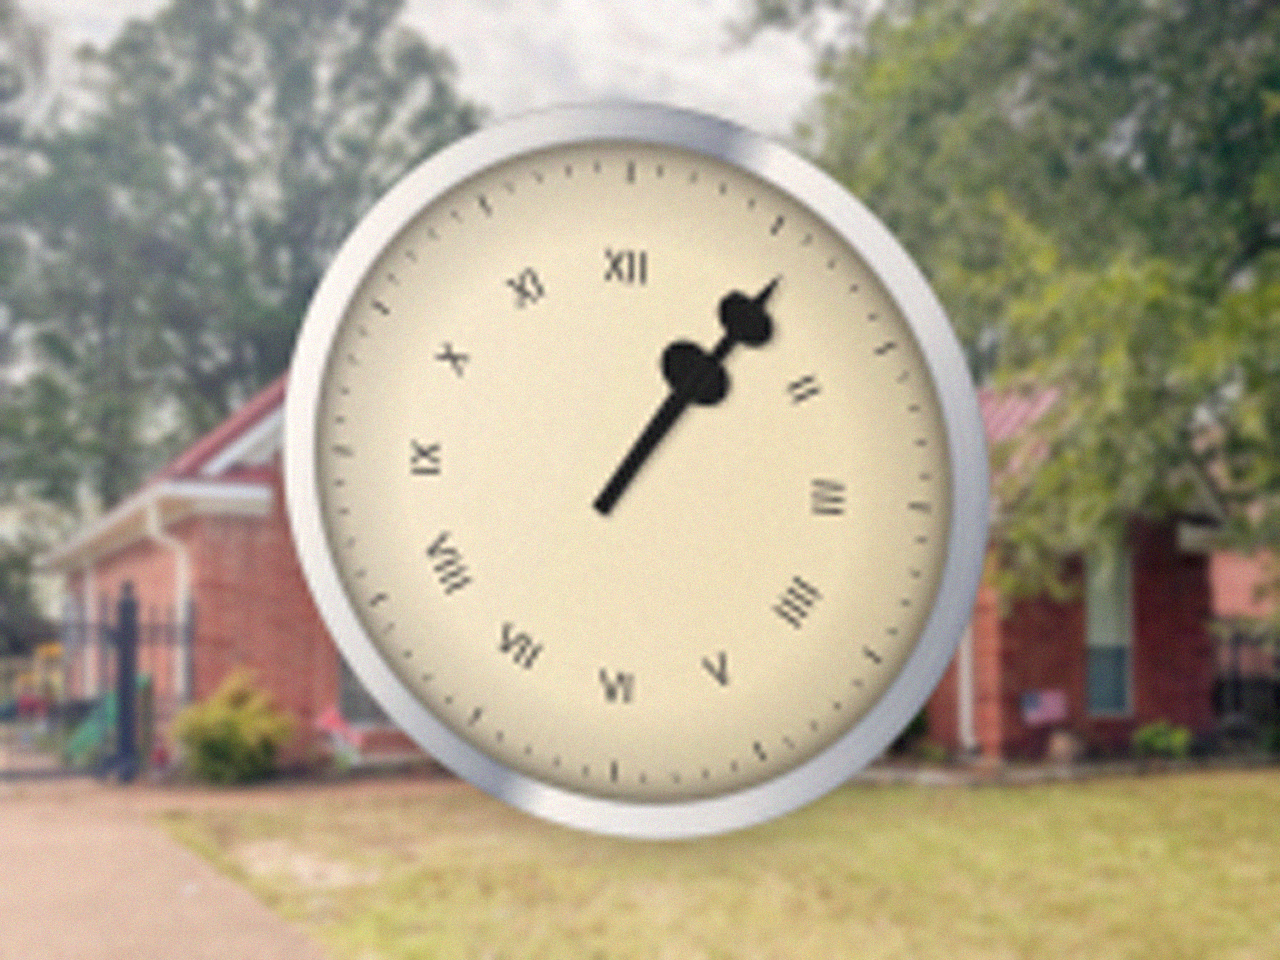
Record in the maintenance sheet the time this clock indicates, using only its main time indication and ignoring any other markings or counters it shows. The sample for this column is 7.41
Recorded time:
1.06
